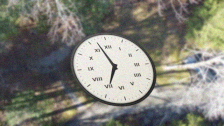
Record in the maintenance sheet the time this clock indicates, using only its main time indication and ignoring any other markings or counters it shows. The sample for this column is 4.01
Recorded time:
6.57
